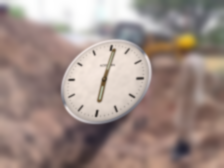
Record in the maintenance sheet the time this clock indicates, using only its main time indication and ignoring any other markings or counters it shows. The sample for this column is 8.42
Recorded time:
6.01
